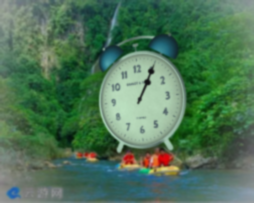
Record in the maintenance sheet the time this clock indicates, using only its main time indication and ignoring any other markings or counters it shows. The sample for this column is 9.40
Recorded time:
1.05
